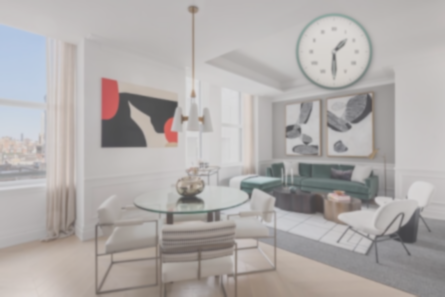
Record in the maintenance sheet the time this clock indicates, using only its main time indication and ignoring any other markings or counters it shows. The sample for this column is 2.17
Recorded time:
1.30
